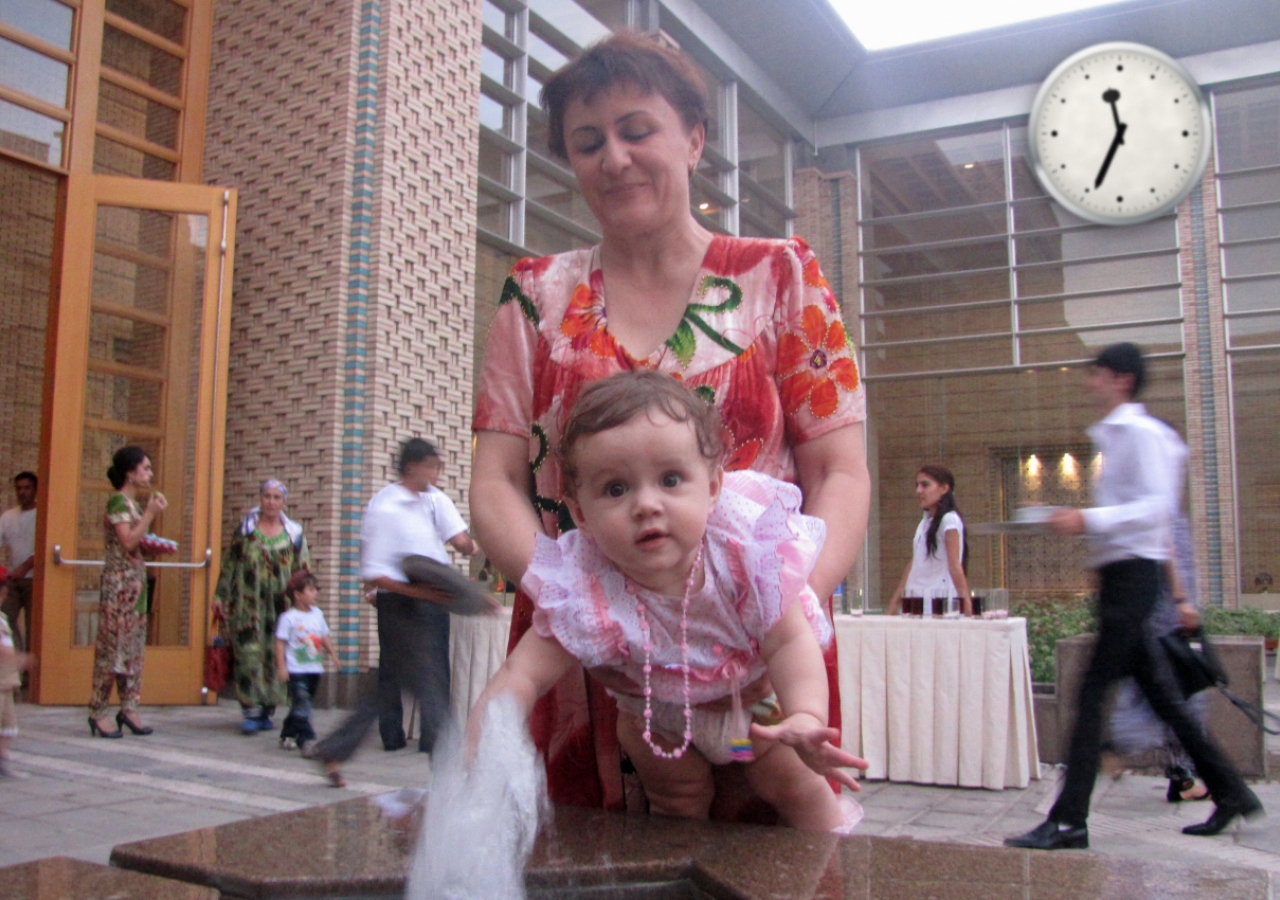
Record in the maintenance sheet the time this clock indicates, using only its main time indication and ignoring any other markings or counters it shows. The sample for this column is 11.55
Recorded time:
11.34
